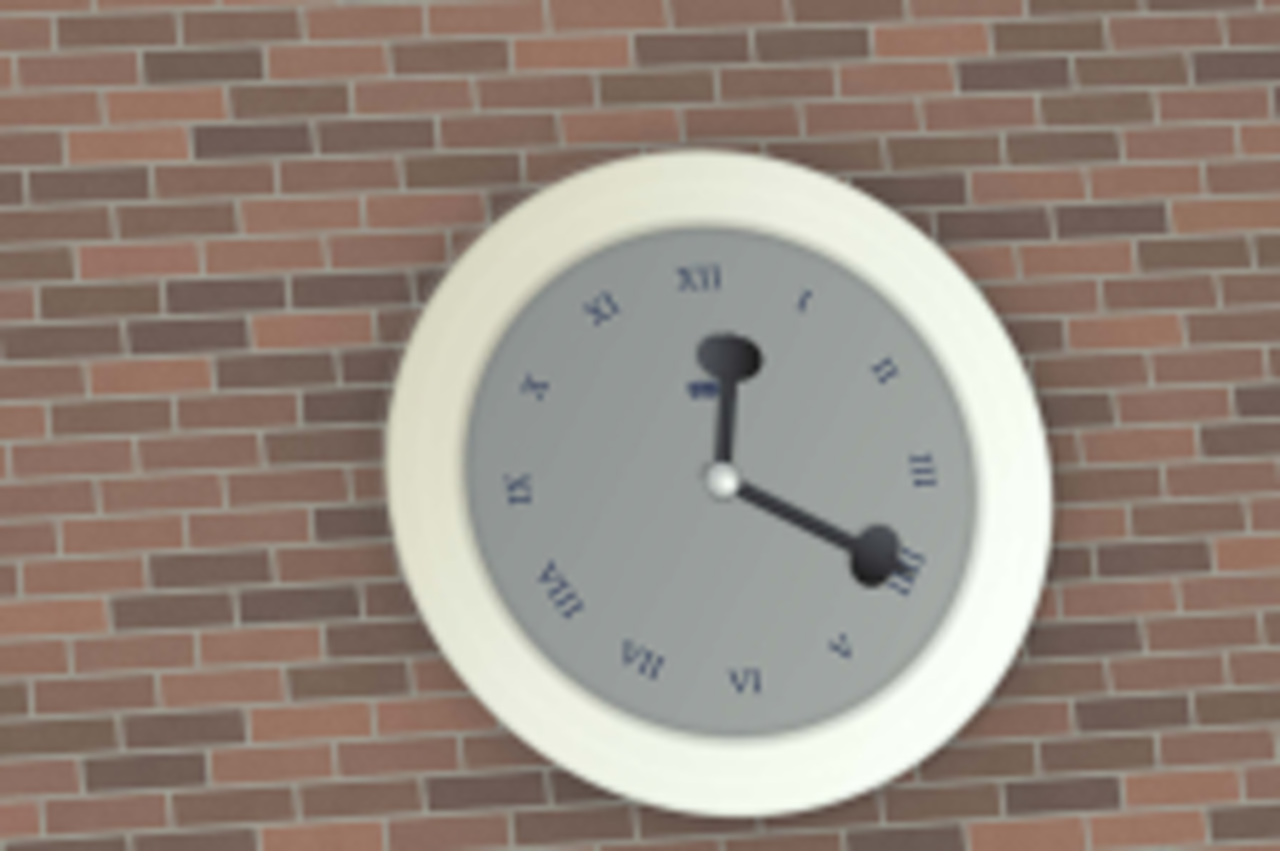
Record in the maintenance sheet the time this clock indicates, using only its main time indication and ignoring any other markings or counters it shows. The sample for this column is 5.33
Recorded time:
12.20
